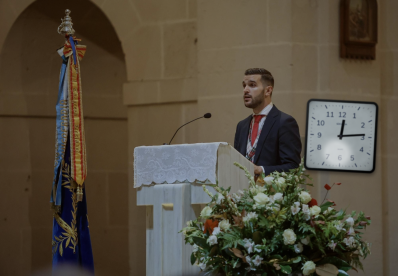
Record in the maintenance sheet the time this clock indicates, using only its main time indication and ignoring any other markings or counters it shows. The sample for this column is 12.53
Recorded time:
12.14
